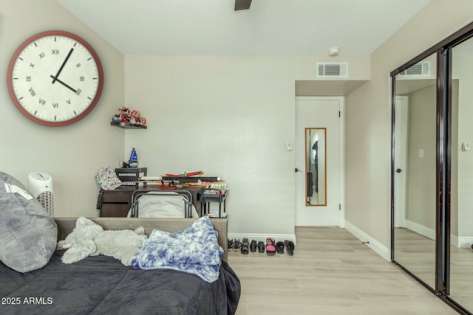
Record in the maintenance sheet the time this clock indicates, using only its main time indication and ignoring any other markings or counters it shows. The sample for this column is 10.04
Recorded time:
4.05
